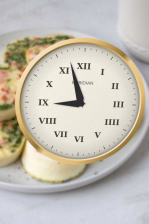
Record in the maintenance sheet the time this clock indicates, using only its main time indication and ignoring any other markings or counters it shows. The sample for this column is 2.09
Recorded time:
8.57
